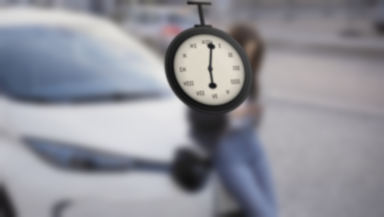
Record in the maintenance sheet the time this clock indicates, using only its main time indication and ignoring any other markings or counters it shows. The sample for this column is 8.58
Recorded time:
6.02
